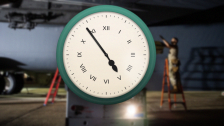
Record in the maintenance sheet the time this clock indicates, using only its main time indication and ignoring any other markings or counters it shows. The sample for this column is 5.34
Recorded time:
4.54
